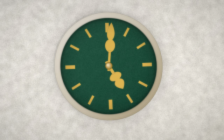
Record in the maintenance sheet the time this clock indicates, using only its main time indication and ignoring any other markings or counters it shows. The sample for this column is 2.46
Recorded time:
5.01
